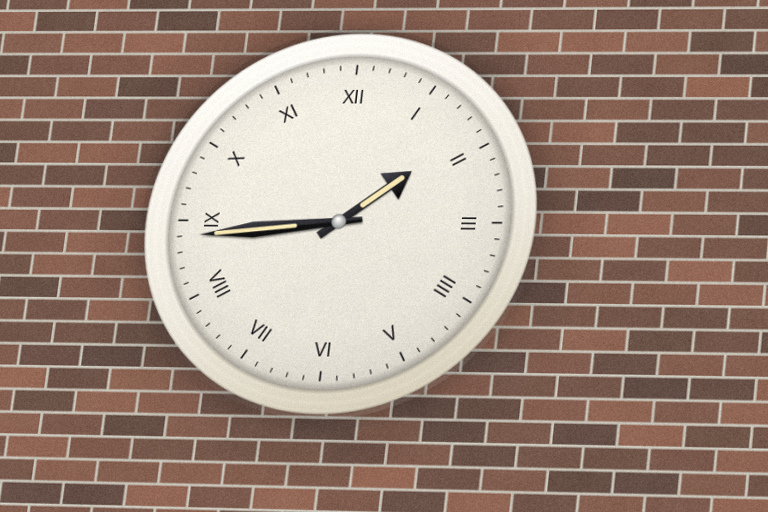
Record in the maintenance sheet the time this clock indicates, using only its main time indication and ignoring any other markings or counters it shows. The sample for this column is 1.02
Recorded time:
1.44
